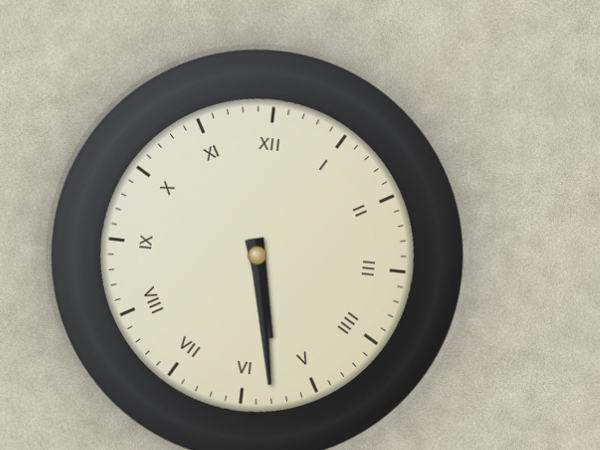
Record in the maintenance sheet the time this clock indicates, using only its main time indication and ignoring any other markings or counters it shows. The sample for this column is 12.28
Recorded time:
5.28
